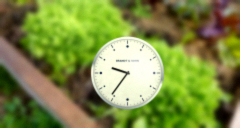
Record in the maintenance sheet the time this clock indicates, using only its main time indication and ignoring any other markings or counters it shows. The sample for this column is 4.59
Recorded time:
9.36
